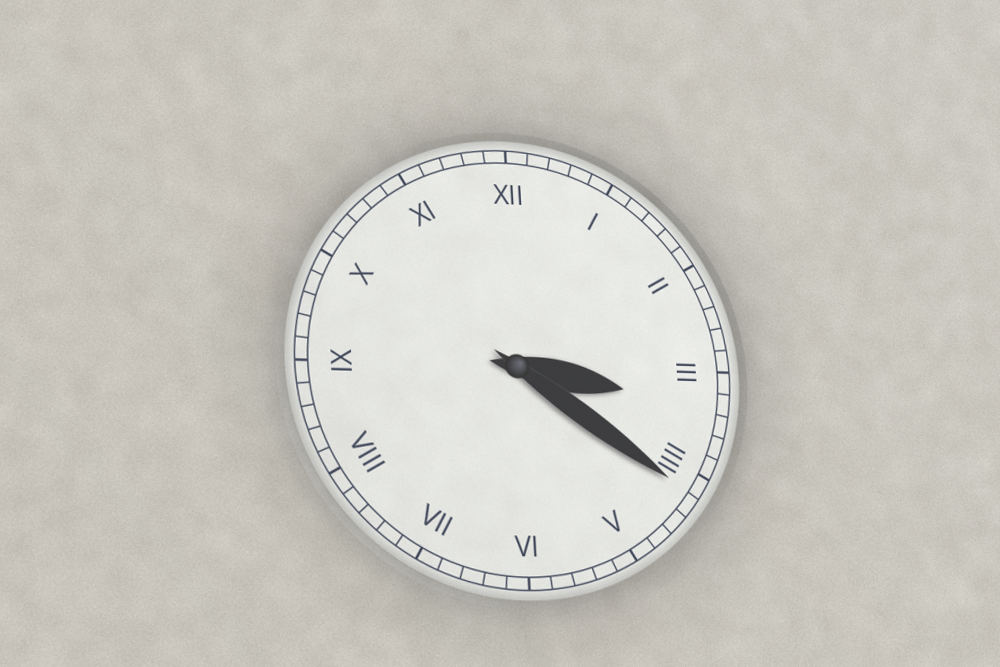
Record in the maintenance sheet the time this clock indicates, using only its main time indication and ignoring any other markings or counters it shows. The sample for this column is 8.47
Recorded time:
3.21
